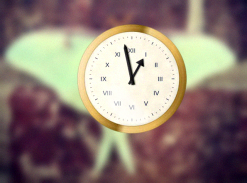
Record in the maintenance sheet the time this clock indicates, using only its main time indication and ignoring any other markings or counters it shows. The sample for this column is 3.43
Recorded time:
12.58
